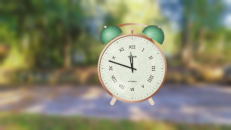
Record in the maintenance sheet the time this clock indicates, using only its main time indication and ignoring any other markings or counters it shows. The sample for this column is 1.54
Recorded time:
11.48
